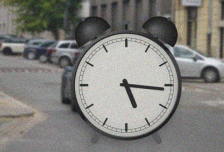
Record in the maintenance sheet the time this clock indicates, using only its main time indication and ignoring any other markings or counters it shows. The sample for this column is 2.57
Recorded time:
5.16
